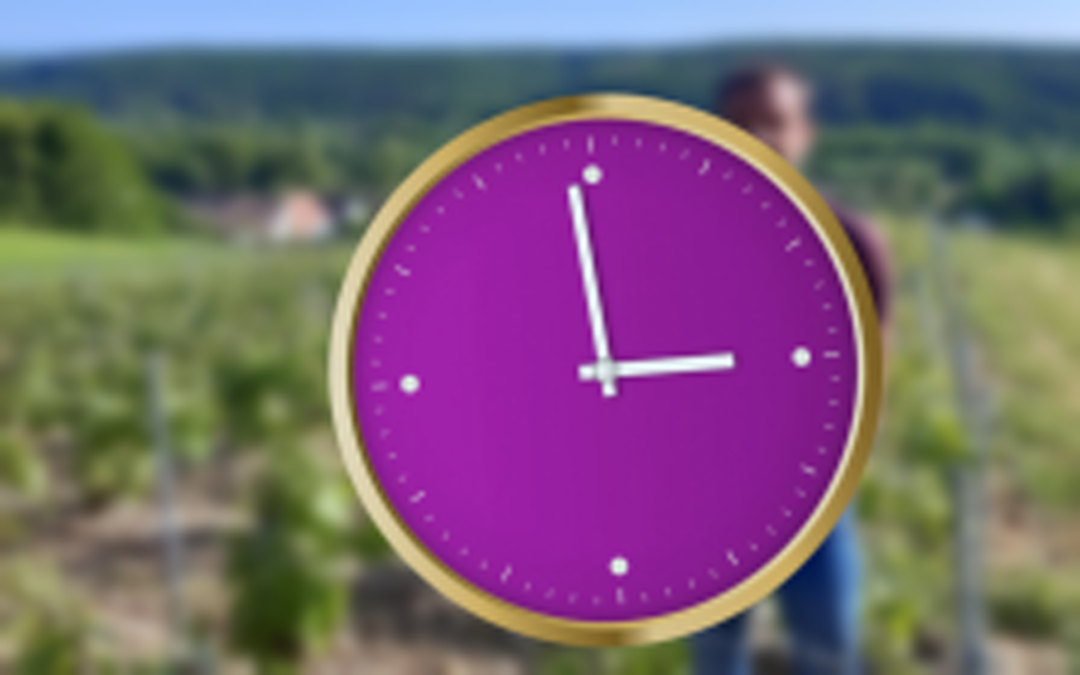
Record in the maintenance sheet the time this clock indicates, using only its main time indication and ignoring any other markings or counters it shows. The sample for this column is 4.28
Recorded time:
2.59
